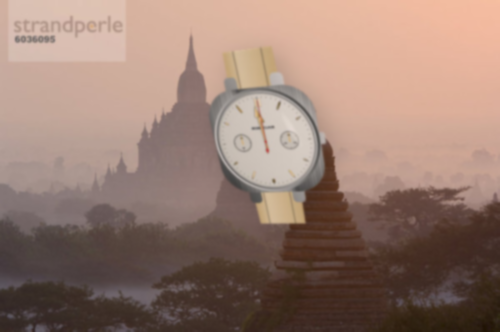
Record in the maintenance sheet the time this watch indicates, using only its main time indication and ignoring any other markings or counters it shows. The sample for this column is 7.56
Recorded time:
11.59
